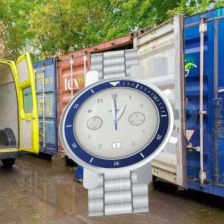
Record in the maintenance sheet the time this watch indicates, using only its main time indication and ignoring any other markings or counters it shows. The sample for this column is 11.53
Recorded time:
12.59
